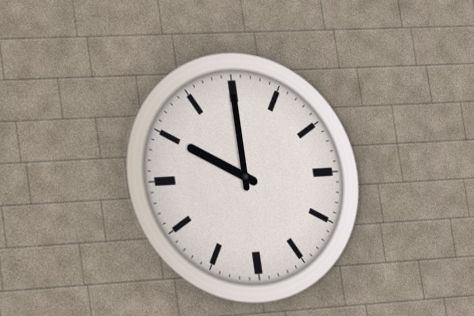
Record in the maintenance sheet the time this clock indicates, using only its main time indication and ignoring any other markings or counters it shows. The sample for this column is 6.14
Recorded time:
10.00
